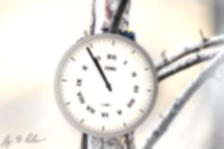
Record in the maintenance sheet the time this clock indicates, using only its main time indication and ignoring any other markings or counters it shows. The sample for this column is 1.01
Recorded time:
10.54
